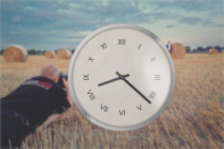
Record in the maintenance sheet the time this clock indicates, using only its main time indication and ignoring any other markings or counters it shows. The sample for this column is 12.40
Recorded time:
8.22
